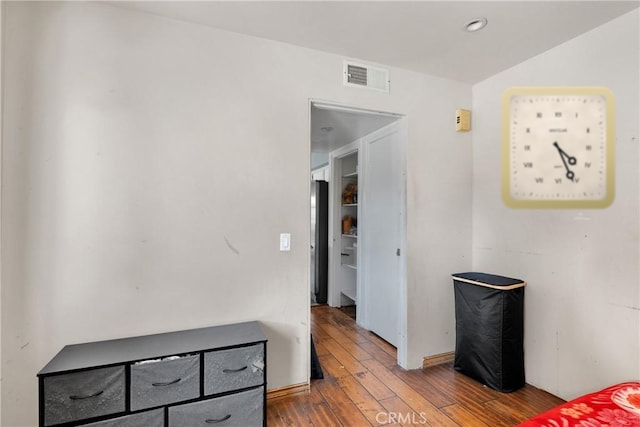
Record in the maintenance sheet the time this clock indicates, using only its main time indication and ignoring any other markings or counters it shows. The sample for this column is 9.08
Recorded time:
4.26
